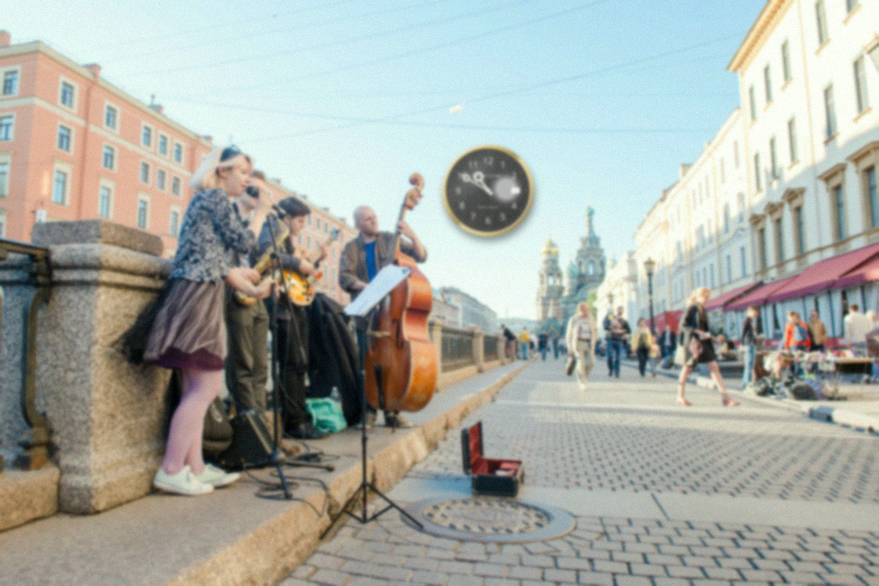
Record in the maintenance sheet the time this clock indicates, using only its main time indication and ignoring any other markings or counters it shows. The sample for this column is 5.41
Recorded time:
10.50
